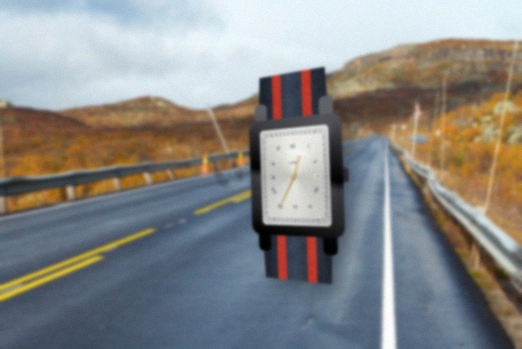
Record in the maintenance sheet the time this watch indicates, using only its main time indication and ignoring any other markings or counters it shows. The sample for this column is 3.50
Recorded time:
12.35
